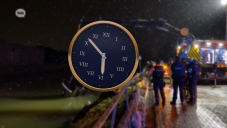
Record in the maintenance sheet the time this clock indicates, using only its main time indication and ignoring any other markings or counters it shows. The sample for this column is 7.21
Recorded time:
5.52
